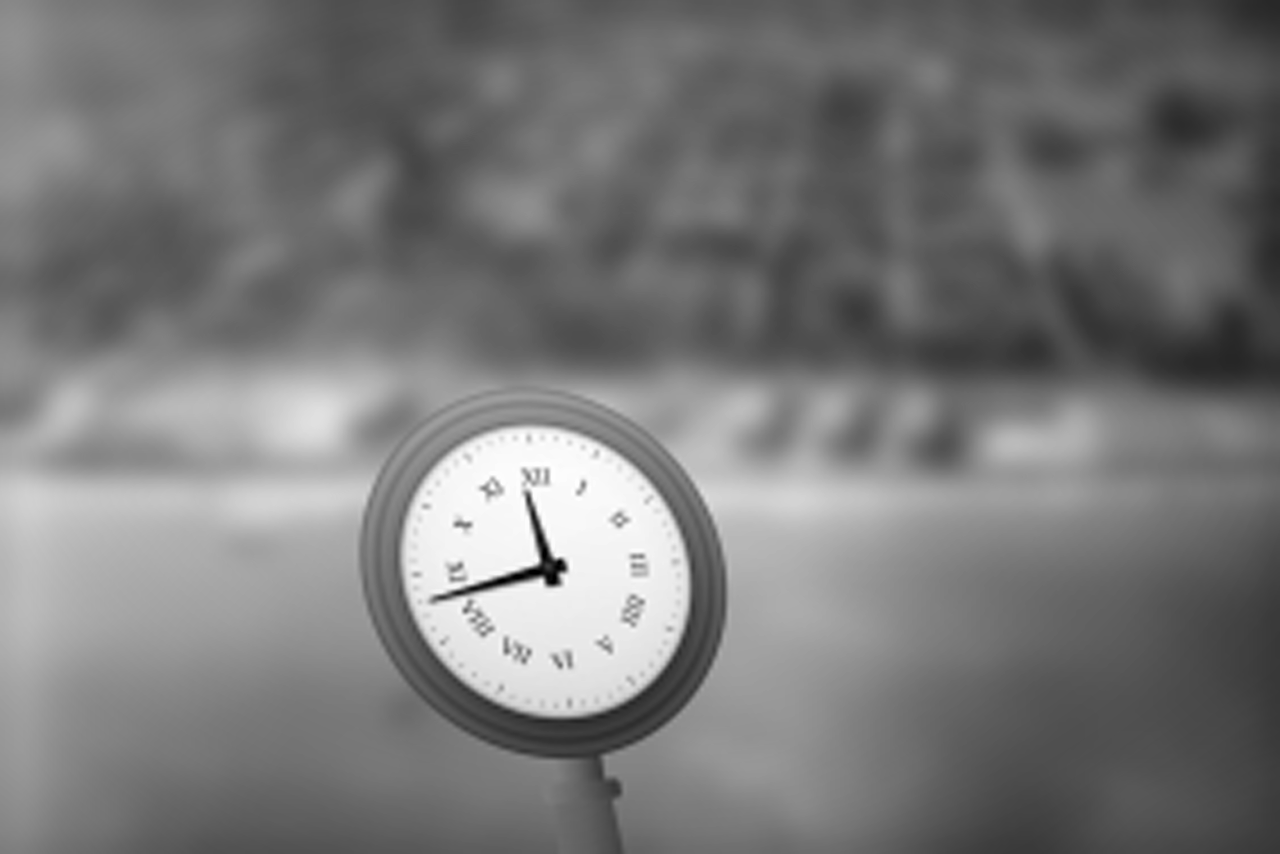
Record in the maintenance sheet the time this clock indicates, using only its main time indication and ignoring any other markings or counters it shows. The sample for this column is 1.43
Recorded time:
11.43
